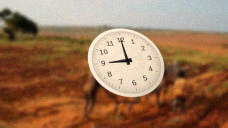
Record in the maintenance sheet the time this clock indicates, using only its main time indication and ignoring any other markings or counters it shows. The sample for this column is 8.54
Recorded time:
9.00
